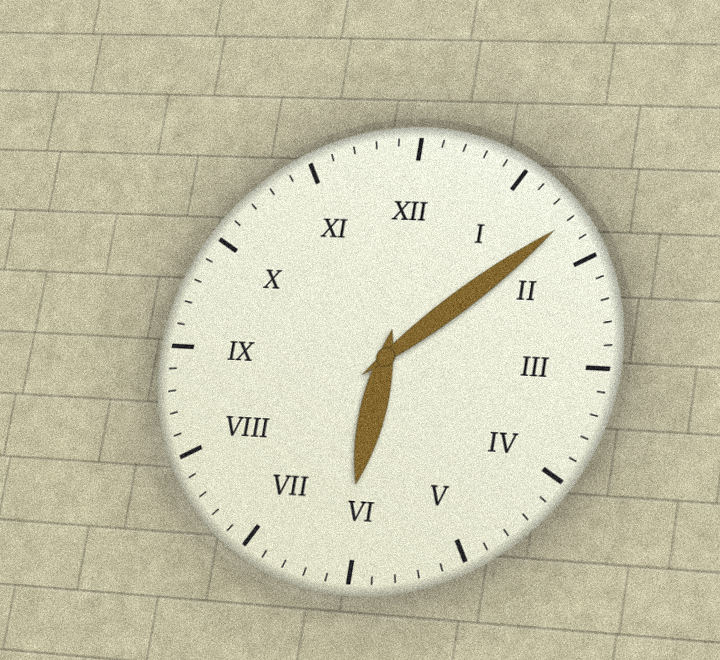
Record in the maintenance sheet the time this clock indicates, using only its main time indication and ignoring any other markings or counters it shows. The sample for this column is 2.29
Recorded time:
6.08
